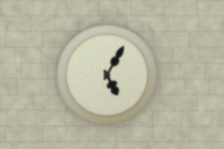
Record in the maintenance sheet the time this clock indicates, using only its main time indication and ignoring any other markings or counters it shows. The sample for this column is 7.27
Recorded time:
5.05
